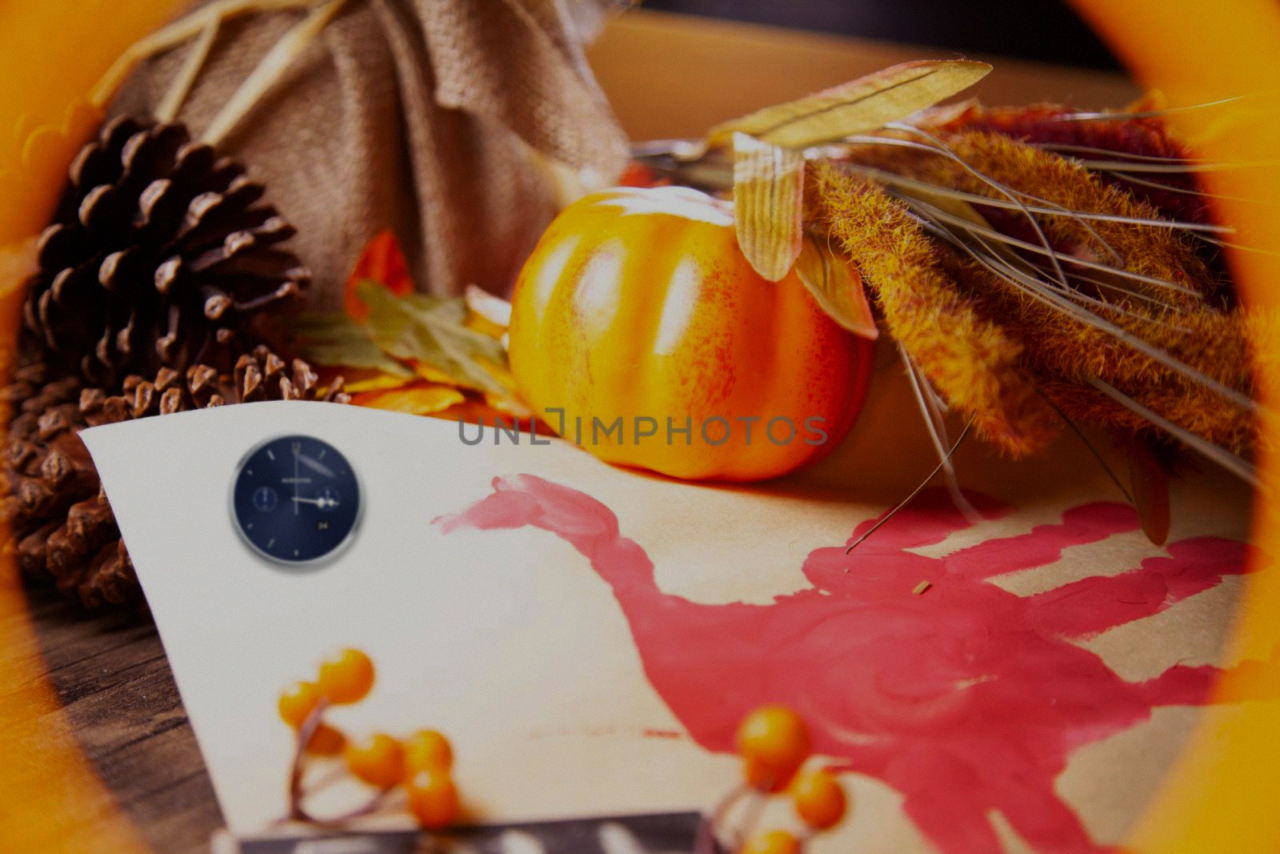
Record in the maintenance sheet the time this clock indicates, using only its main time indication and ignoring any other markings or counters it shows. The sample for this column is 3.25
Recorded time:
3.16
